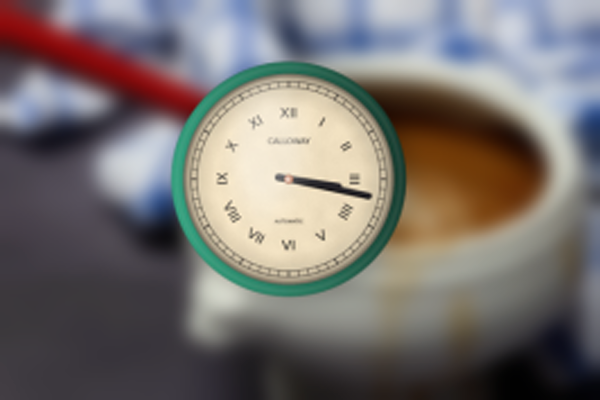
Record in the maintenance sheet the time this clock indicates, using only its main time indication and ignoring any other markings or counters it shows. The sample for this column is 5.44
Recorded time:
3.17
